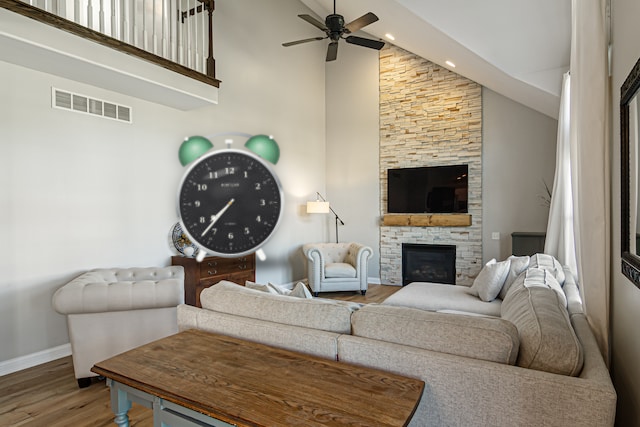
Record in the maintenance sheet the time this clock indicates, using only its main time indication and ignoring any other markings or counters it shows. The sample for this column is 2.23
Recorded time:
7.37
